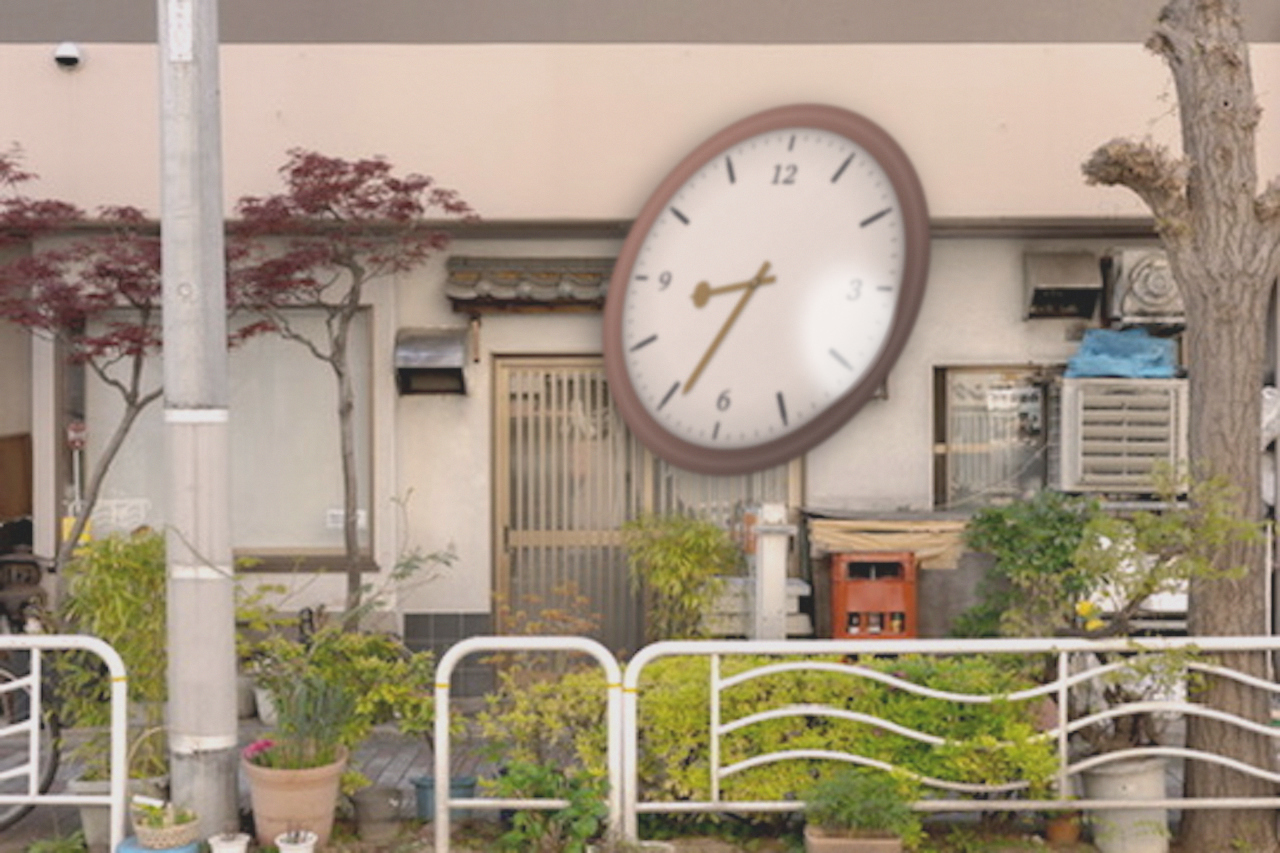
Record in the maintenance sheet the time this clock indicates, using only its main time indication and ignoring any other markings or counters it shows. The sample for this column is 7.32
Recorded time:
8.34
